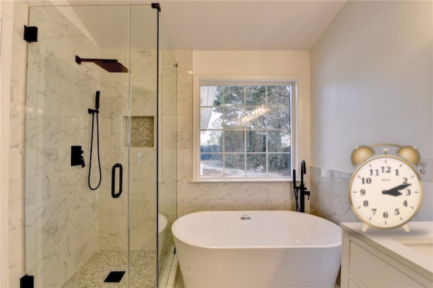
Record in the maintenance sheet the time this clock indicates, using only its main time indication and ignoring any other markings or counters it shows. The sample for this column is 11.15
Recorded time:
3.12
